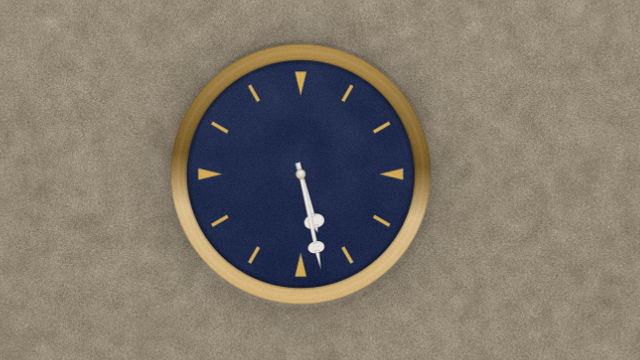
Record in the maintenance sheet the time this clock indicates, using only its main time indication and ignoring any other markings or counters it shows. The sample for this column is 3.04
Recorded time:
5.28
